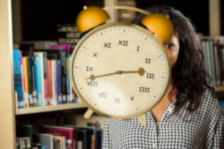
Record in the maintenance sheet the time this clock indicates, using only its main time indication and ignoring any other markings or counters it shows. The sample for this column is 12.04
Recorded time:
2.42
